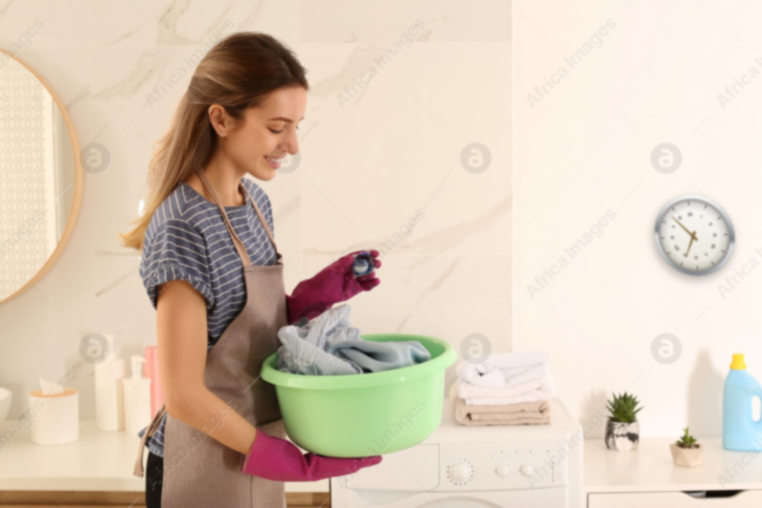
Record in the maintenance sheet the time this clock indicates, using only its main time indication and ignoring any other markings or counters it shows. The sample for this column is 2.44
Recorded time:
6.53
